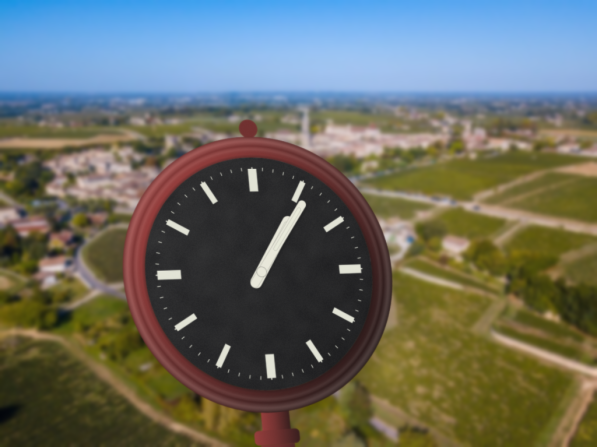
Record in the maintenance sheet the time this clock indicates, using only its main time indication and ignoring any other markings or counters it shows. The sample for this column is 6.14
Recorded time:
1.06
